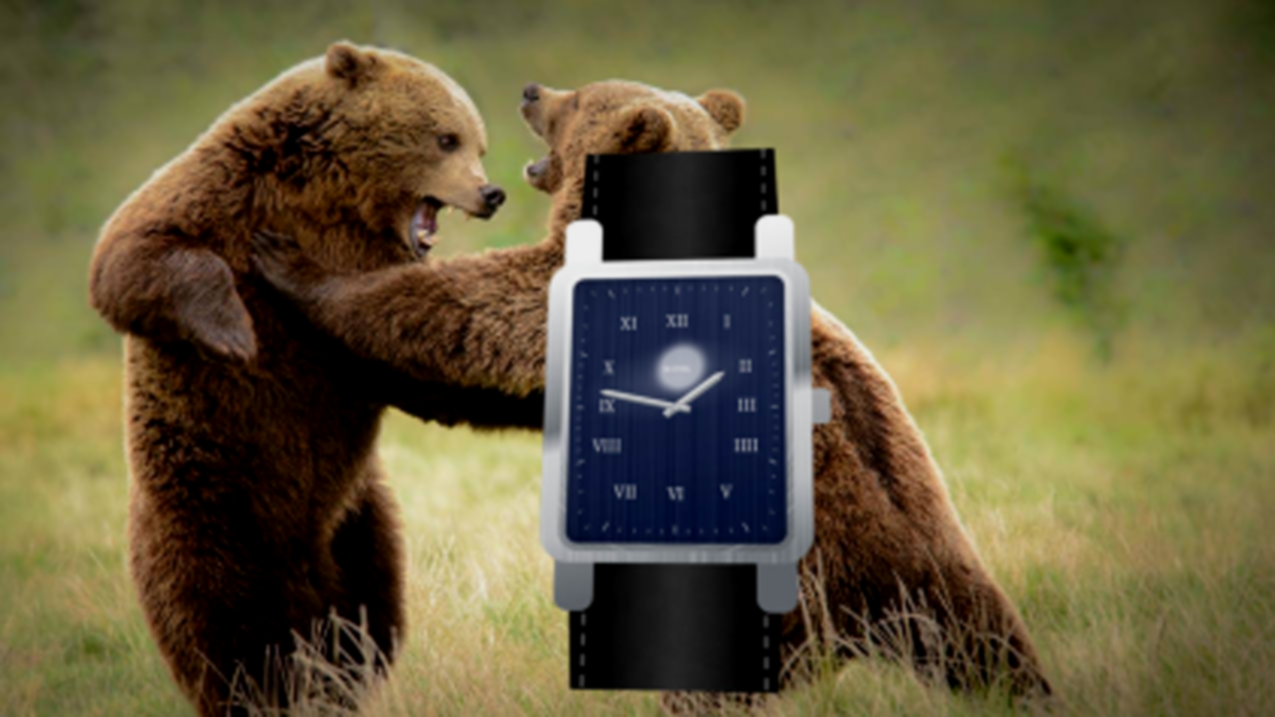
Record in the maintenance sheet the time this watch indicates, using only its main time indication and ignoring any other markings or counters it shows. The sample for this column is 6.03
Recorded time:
1.47
